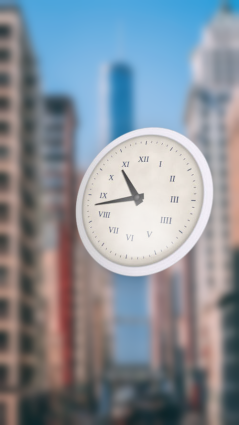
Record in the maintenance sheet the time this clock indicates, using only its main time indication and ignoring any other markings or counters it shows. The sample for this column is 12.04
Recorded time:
10.43
